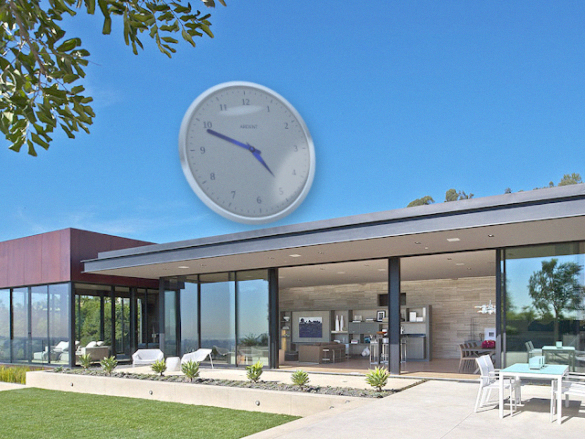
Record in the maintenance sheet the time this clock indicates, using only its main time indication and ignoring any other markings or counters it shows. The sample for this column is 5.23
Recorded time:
4.49
